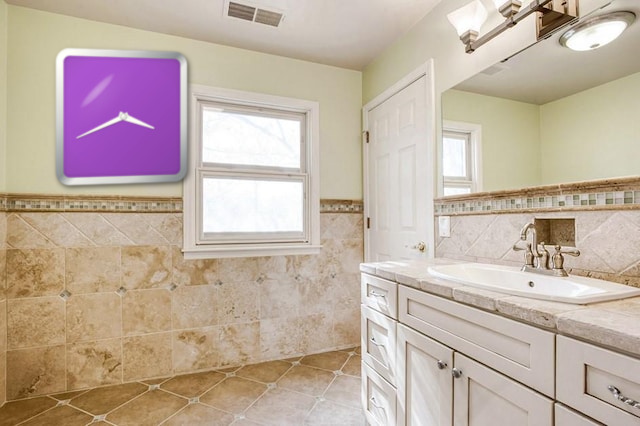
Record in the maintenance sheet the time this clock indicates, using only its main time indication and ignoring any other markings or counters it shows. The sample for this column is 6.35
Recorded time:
3.41
